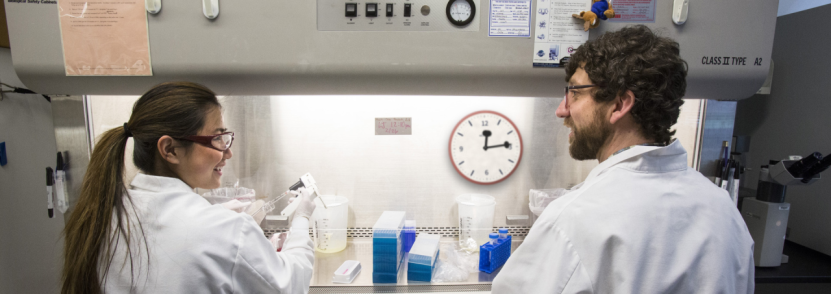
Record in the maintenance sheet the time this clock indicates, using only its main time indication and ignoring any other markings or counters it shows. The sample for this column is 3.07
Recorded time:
12.14
